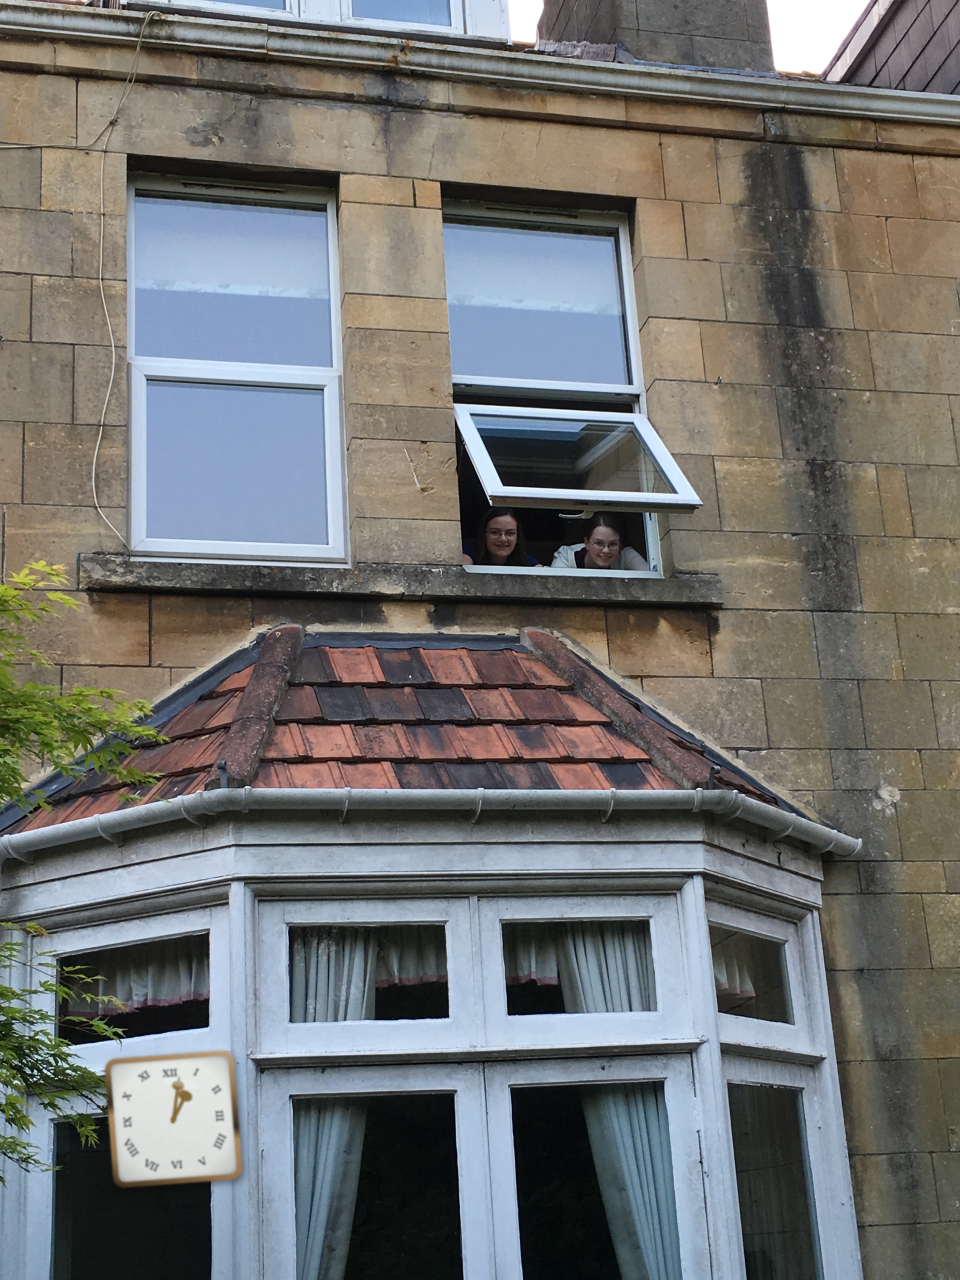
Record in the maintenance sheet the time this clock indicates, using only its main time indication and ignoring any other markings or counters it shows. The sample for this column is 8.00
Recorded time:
1.02
